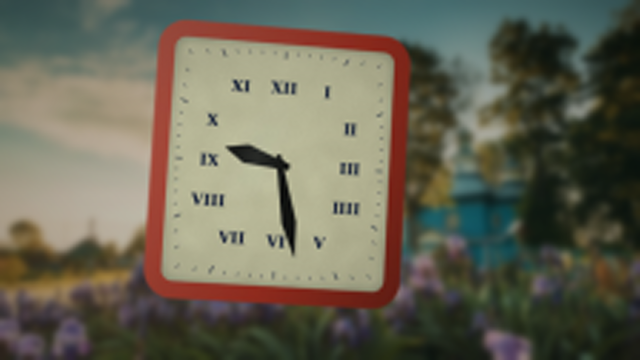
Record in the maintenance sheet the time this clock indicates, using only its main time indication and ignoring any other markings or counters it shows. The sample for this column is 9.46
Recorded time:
9.28
